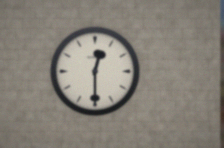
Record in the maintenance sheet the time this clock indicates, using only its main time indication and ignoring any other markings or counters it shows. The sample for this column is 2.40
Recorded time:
12.30
